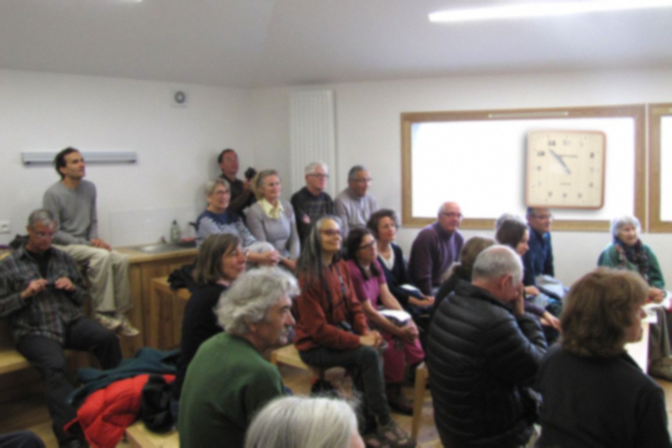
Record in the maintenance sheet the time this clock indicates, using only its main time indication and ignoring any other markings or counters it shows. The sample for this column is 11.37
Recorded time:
10.53
